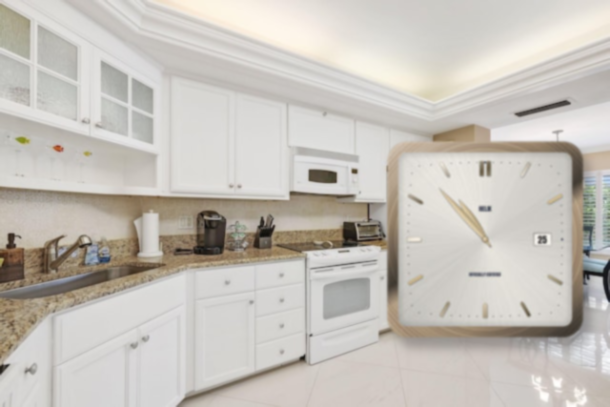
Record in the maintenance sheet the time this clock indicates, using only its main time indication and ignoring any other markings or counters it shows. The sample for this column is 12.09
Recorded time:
10.53
